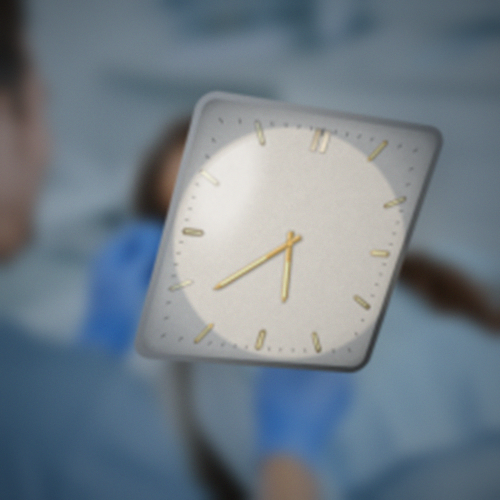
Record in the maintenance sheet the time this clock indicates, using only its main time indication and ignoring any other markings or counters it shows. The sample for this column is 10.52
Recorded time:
5.38
